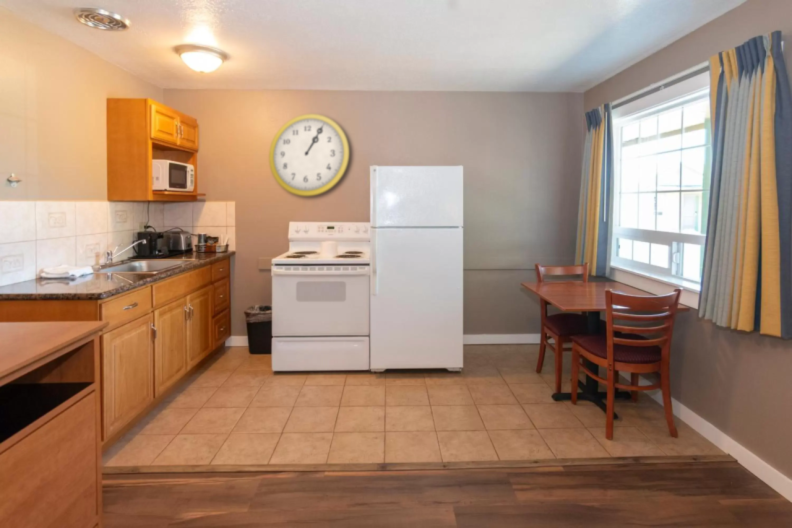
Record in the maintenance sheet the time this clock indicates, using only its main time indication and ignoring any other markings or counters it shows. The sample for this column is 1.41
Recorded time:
1.05
